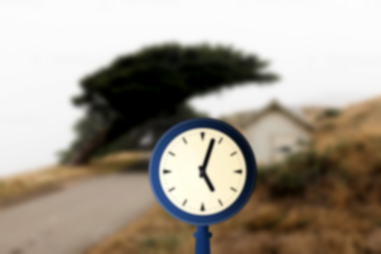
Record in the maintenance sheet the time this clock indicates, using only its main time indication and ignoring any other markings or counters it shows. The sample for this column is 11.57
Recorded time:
5.03
